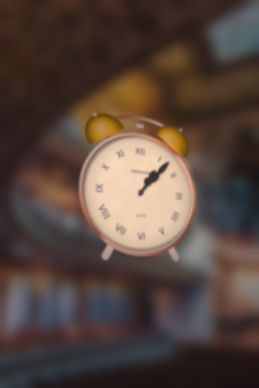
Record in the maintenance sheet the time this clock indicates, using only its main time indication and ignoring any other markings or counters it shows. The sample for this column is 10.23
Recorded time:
1.07
